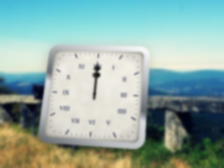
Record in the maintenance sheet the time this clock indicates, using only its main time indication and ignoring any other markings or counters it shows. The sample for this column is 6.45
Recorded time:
12.00
